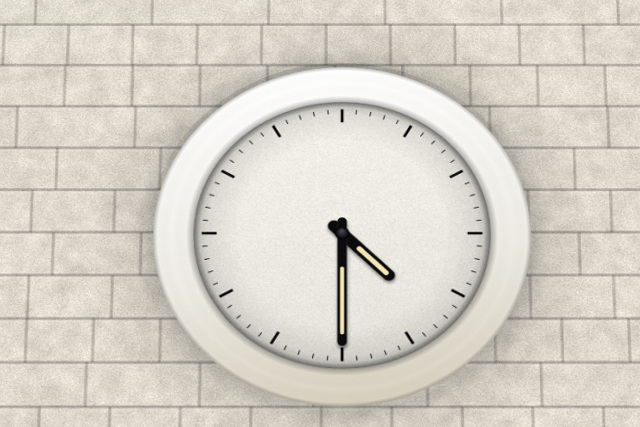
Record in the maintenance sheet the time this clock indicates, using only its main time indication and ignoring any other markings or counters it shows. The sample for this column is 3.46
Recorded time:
4.30
